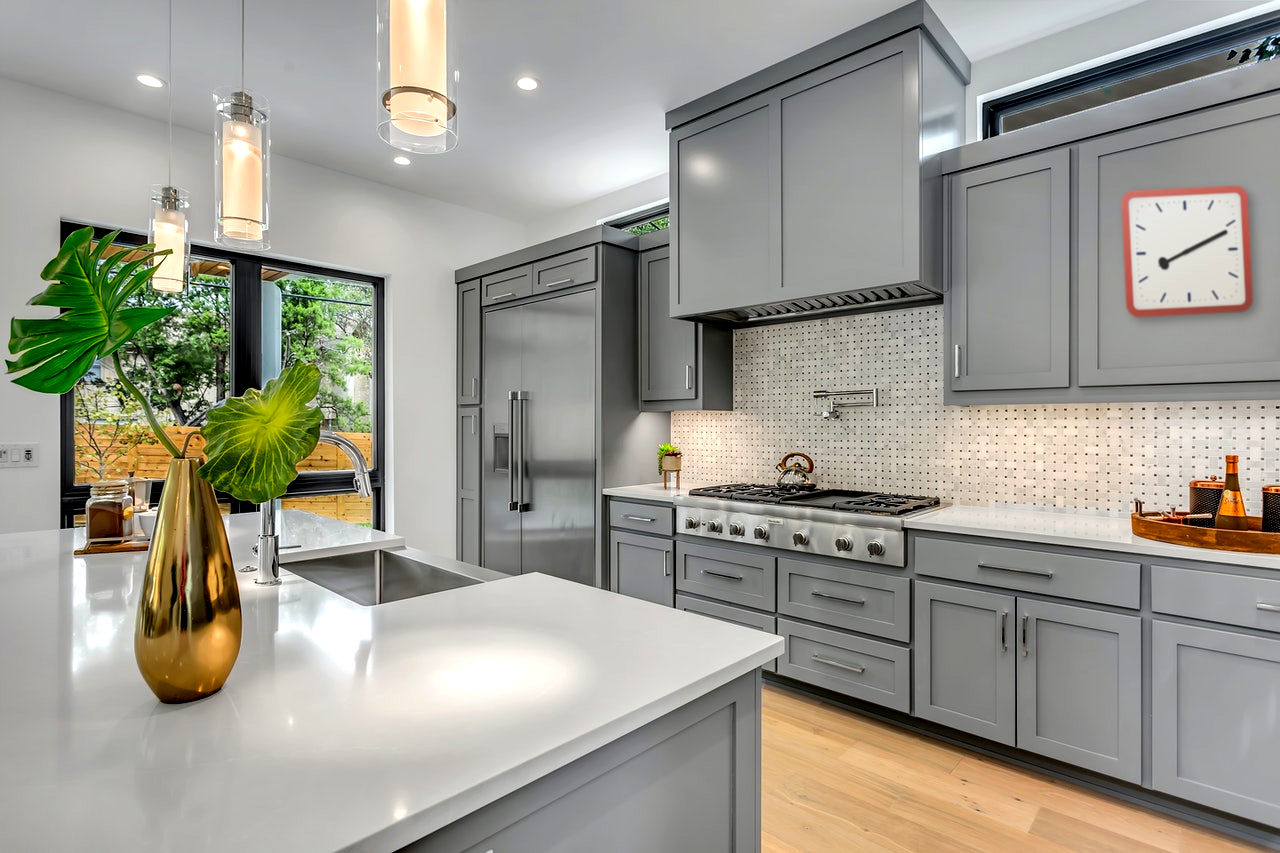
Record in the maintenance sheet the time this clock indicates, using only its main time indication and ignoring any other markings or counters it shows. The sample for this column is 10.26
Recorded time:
8.11
